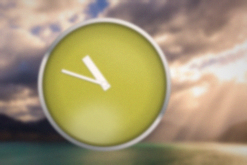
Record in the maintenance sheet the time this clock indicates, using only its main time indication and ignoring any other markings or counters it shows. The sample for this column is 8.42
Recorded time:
10.48
